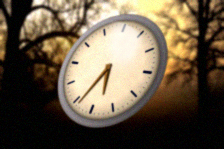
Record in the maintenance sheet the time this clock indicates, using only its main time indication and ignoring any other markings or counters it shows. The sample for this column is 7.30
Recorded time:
5.34
